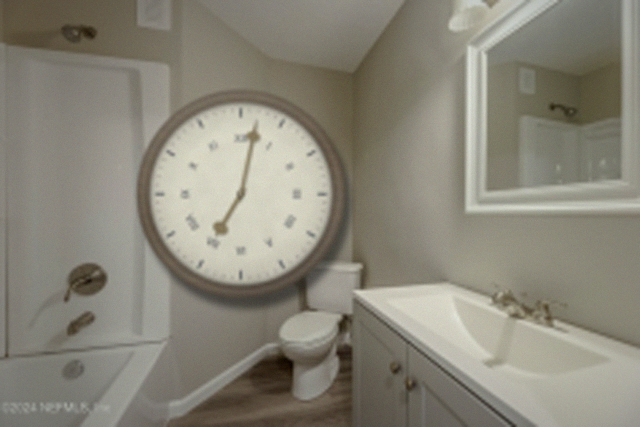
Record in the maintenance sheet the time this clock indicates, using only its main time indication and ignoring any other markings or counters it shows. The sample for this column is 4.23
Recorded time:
7.02
